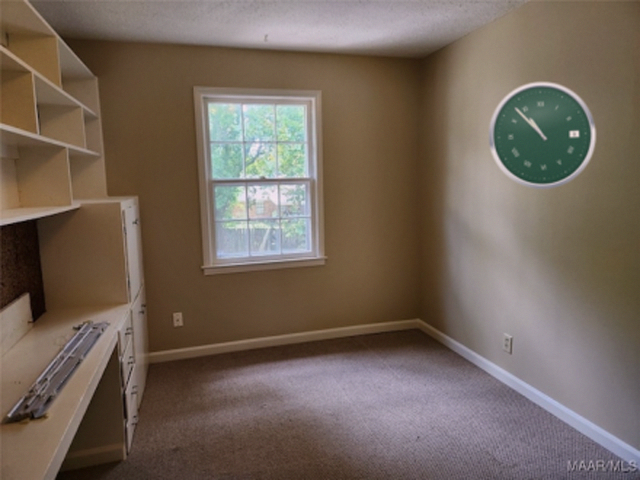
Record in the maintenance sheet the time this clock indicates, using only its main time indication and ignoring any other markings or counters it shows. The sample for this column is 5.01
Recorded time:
10.53
